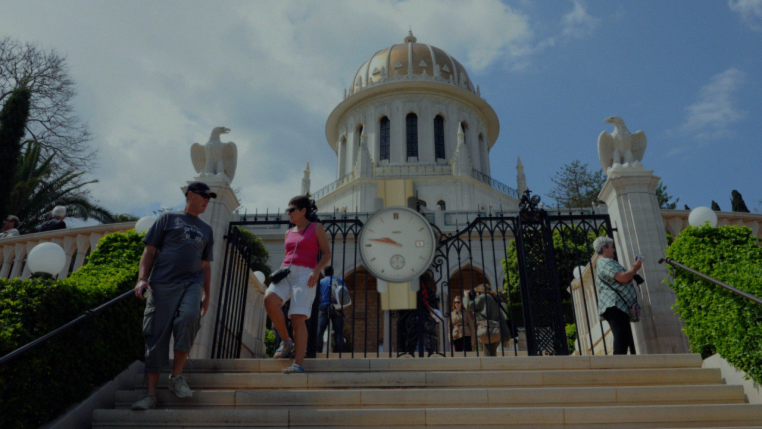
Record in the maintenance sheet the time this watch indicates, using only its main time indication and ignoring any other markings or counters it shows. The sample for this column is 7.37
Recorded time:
9.47
